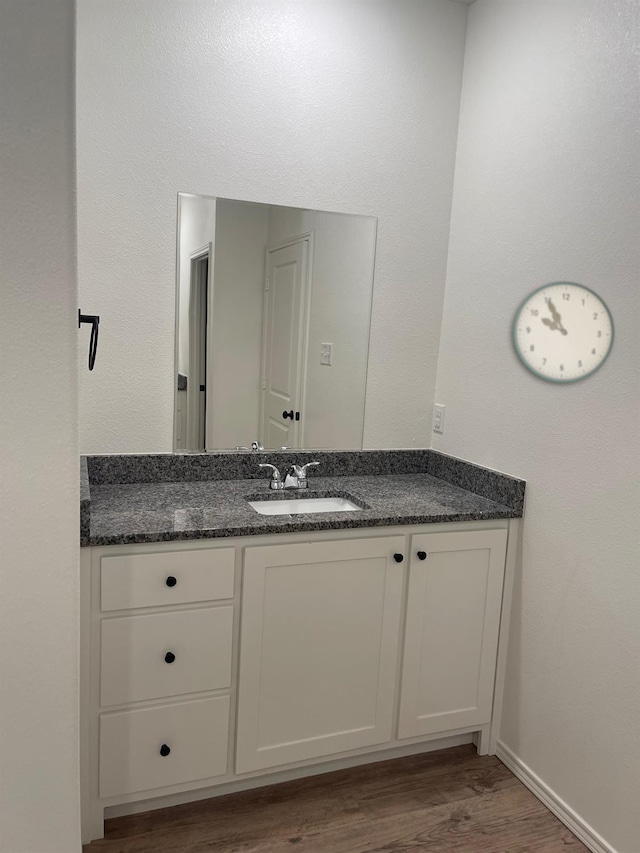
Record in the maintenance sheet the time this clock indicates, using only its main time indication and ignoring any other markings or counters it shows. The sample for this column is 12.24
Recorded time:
9.55
